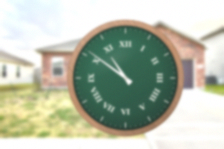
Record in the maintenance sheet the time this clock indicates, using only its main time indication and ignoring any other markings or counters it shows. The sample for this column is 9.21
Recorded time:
10.51
